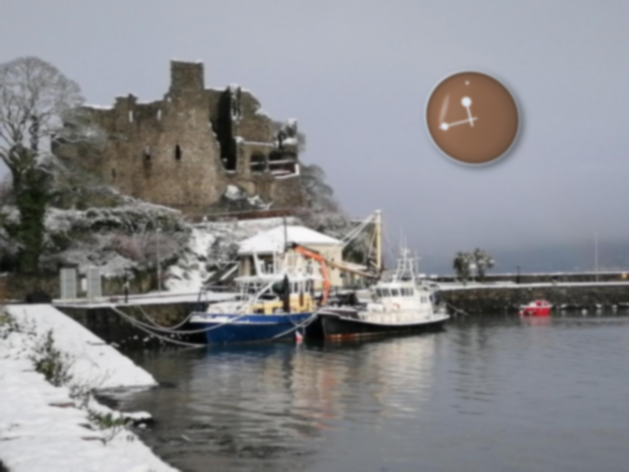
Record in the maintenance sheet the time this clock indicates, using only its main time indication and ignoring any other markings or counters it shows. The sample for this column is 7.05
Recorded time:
11.43
